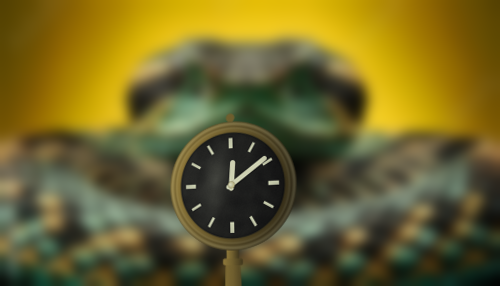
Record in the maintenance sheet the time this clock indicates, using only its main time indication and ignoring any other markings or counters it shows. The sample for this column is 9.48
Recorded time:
12.09
